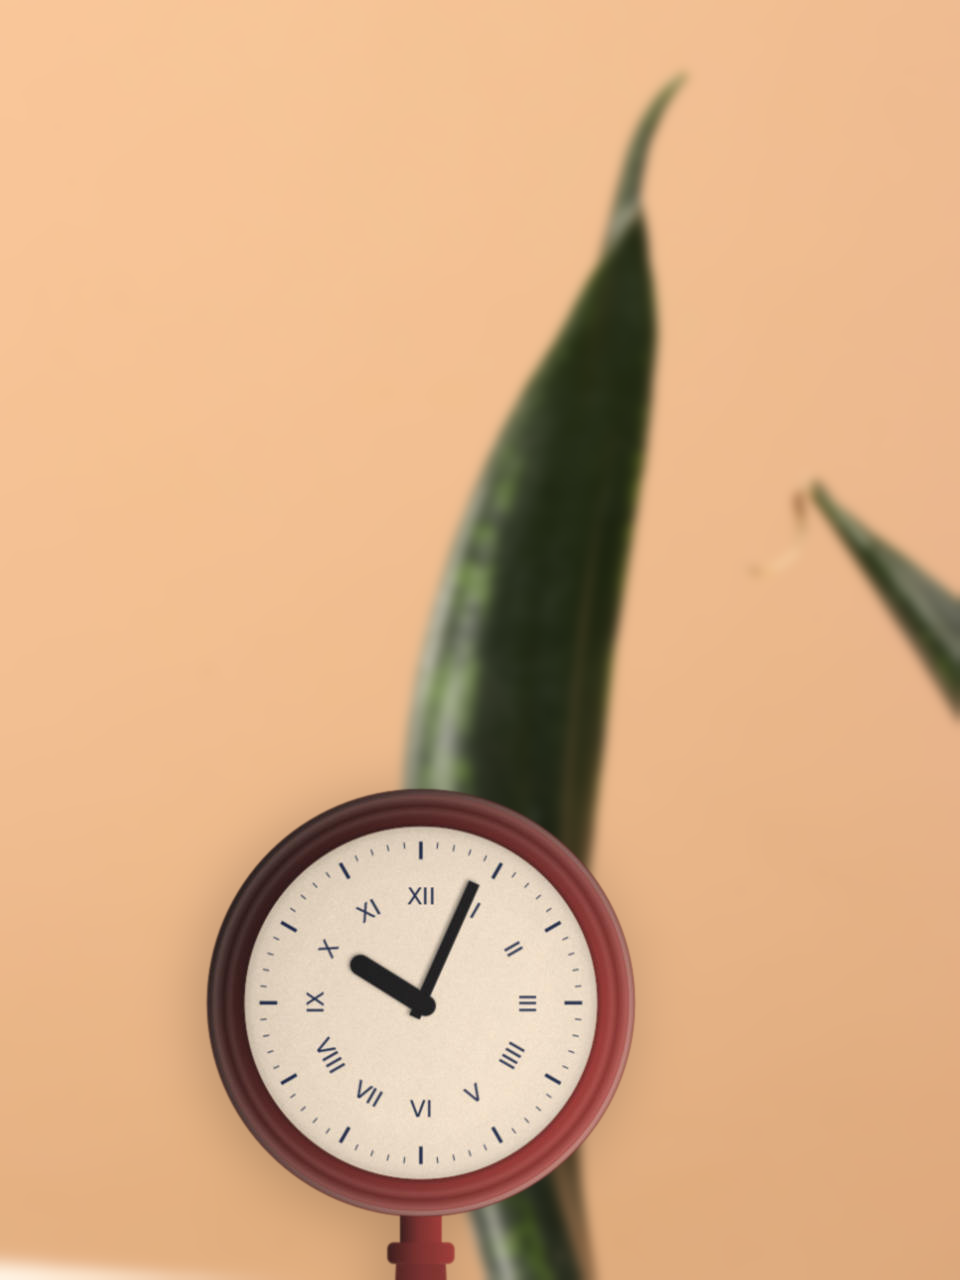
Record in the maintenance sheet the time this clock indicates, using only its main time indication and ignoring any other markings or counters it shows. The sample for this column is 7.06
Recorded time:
10.04
